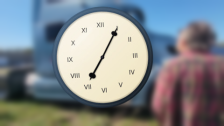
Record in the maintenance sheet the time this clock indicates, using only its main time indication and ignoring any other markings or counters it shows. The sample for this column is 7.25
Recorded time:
7.05
